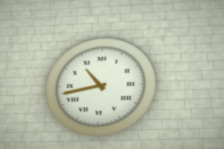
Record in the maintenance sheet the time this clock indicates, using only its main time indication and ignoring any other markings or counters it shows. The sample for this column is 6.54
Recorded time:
10.43
